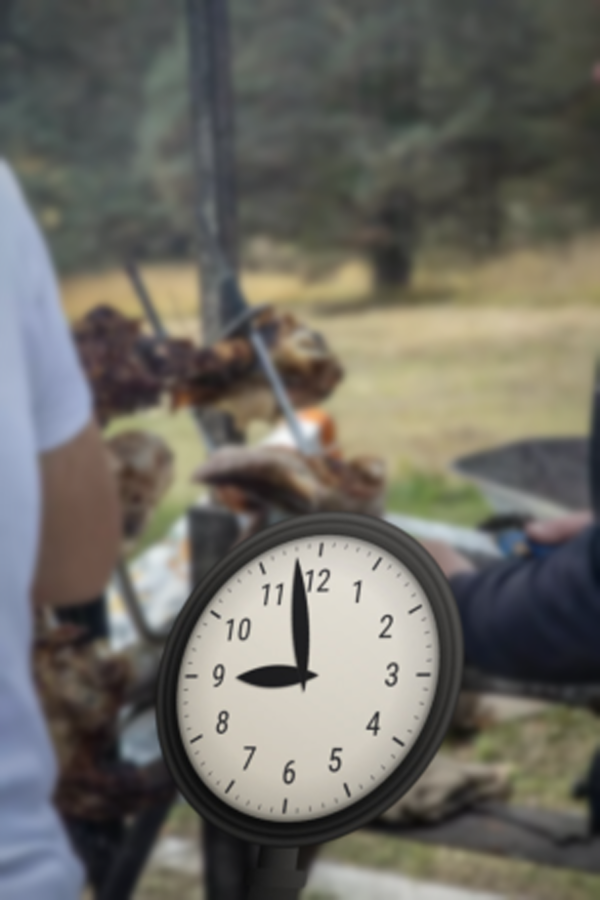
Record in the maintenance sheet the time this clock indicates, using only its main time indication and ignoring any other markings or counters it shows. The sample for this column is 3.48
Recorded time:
8.58
